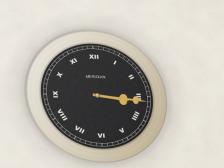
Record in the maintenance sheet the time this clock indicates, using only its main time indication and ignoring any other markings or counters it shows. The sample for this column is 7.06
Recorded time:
3.16
